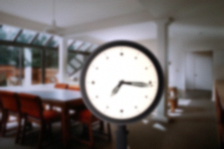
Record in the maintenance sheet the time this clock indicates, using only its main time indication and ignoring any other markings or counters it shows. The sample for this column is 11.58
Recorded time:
7.16
